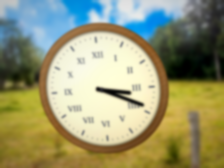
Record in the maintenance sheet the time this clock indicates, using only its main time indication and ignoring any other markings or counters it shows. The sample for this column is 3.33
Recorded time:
3.19
